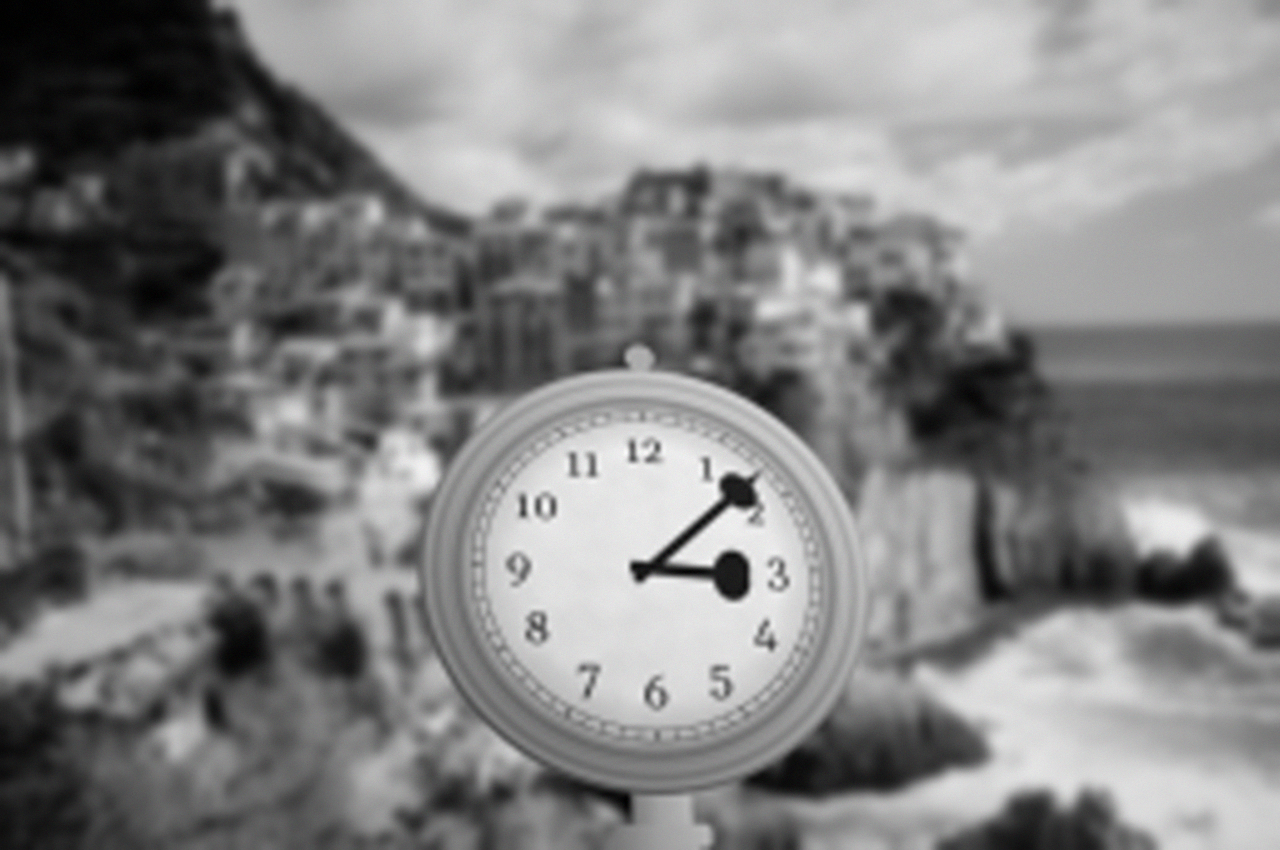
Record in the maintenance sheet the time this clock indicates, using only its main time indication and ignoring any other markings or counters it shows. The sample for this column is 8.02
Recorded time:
3.08
